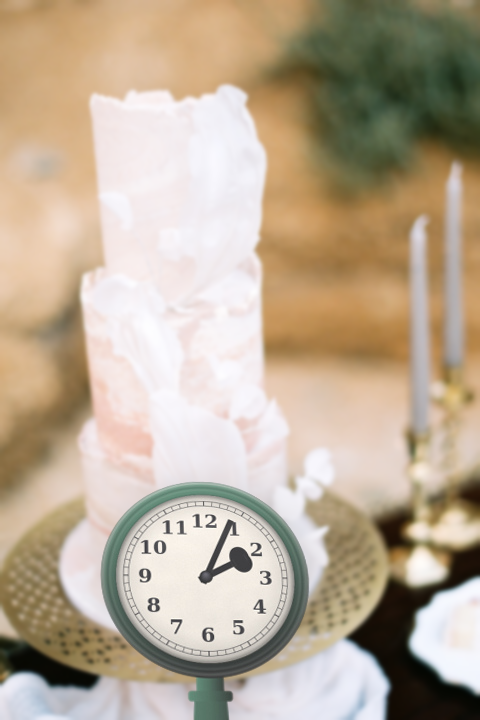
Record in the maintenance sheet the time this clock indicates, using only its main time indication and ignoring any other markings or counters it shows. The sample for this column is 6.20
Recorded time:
2.04
